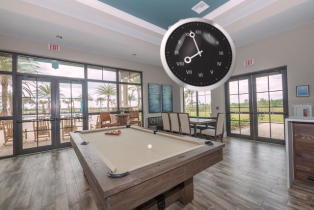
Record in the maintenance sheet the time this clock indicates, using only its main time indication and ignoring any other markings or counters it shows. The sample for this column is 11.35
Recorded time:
7.57
